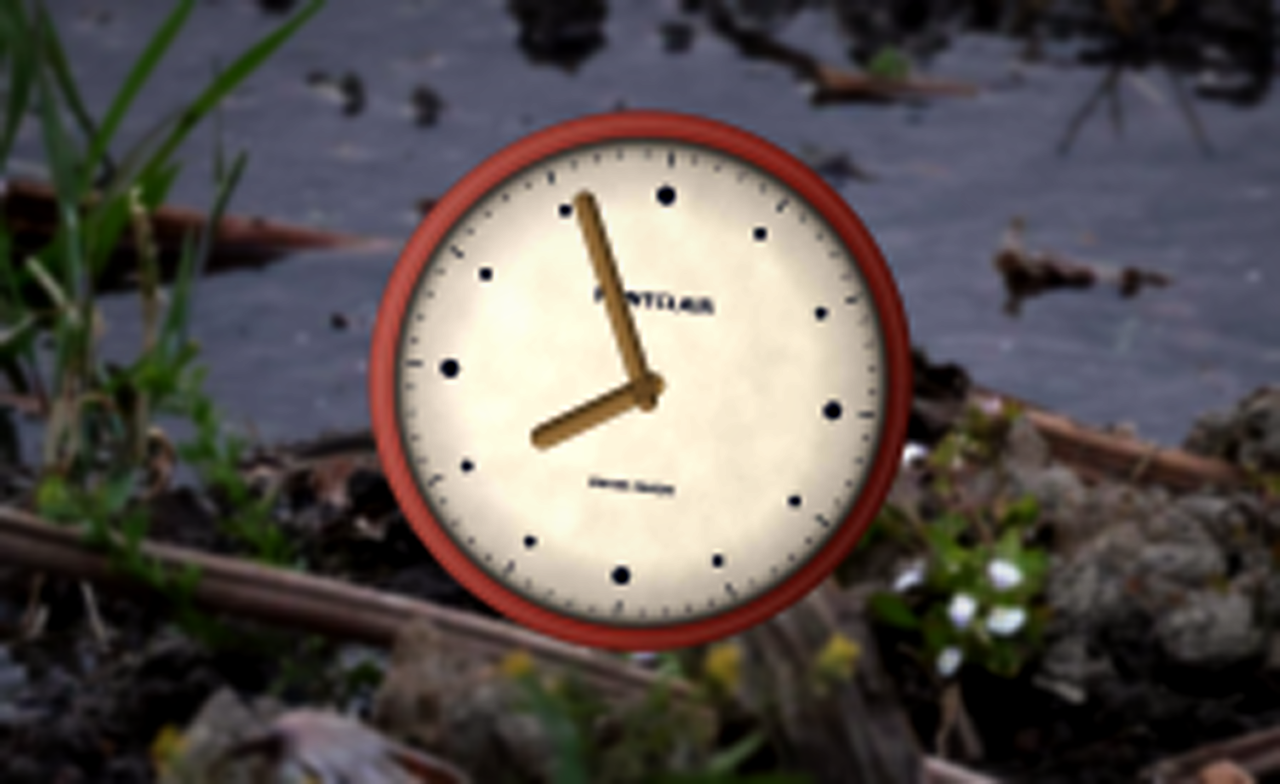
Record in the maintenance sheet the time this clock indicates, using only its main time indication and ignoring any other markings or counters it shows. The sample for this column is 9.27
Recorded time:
7.56
